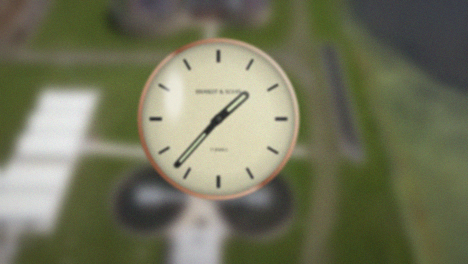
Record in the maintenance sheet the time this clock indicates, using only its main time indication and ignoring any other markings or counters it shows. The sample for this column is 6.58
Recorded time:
1.37
